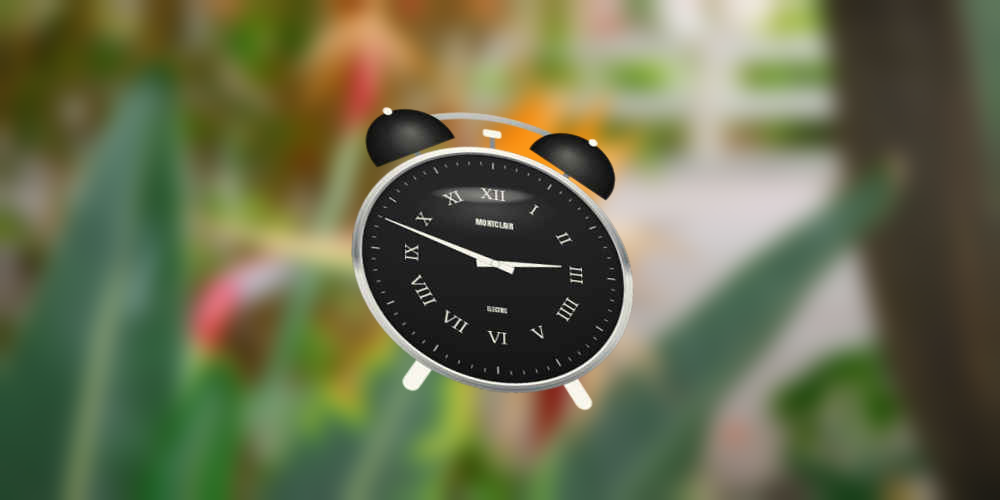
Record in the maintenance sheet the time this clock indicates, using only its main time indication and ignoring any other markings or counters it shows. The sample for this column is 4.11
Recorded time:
2.48
